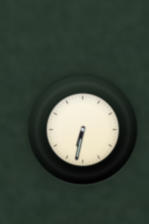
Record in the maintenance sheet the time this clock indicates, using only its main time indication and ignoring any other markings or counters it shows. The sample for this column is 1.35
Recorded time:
6.32
